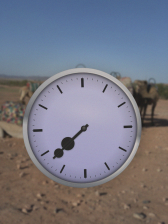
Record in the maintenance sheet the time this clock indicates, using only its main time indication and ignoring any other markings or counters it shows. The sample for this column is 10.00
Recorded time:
7.38
